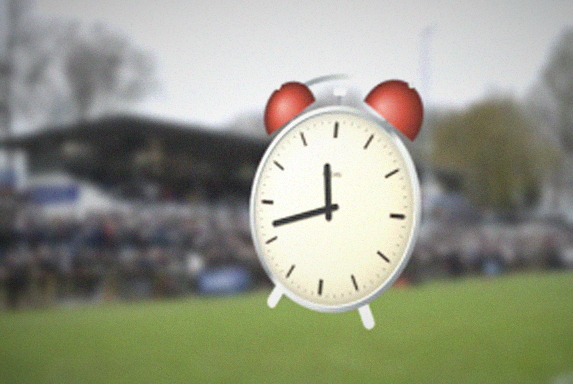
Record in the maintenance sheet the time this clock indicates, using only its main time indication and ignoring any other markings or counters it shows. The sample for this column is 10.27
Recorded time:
11.42
